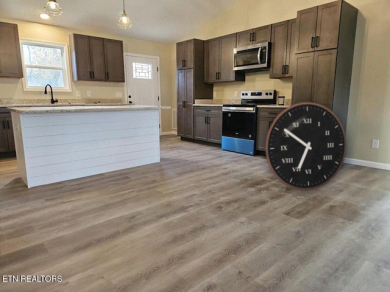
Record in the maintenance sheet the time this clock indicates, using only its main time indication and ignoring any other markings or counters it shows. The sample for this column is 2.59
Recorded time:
6.51
